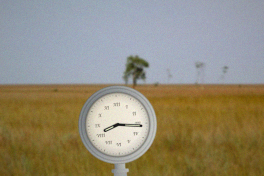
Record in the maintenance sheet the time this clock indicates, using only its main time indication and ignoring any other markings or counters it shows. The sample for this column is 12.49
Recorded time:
8.16
